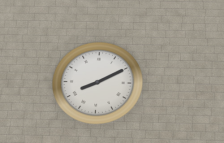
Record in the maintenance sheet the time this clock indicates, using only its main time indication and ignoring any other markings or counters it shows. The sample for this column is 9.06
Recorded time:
8.10
